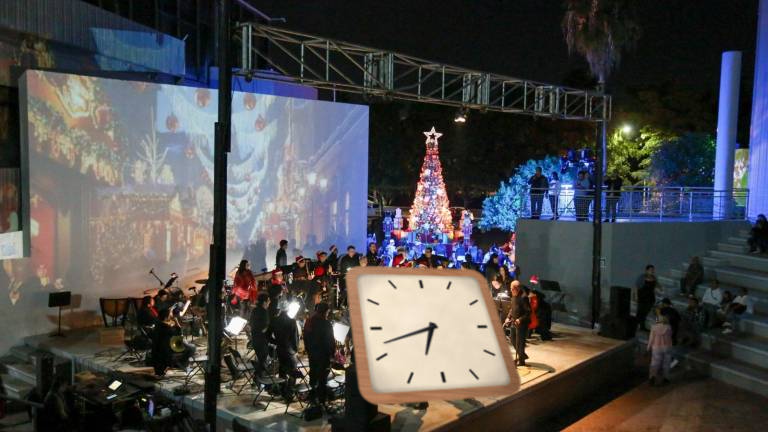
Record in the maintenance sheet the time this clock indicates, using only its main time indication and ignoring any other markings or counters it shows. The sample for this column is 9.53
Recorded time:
6.42
